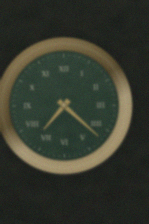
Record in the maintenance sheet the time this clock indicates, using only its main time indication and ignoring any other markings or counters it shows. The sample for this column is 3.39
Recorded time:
7.22
